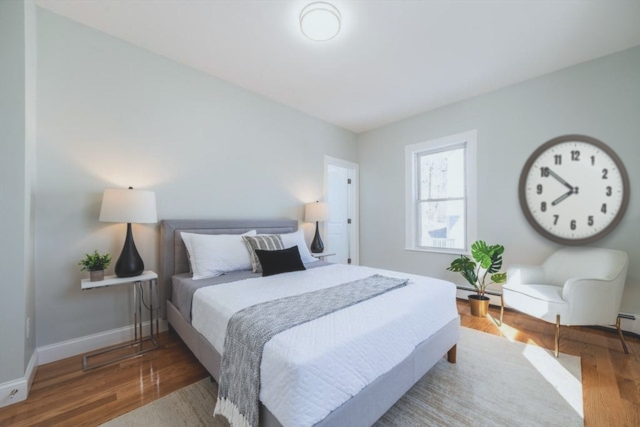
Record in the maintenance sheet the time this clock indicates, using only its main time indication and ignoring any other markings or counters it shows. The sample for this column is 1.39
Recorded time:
7.51
